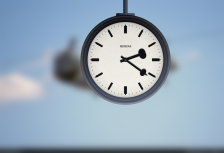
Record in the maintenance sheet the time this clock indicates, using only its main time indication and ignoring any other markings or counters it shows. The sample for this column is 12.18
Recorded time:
2.21
